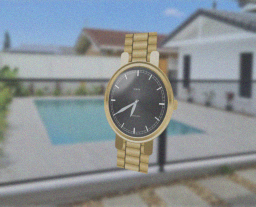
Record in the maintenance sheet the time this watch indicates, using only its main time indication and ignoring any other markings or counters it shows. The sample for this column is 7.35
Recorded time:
6.40
